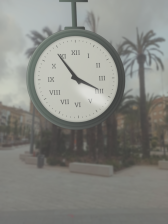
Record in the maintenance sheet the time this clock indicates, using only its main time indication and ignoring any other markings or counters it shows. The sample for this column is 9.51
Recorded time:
3.54
